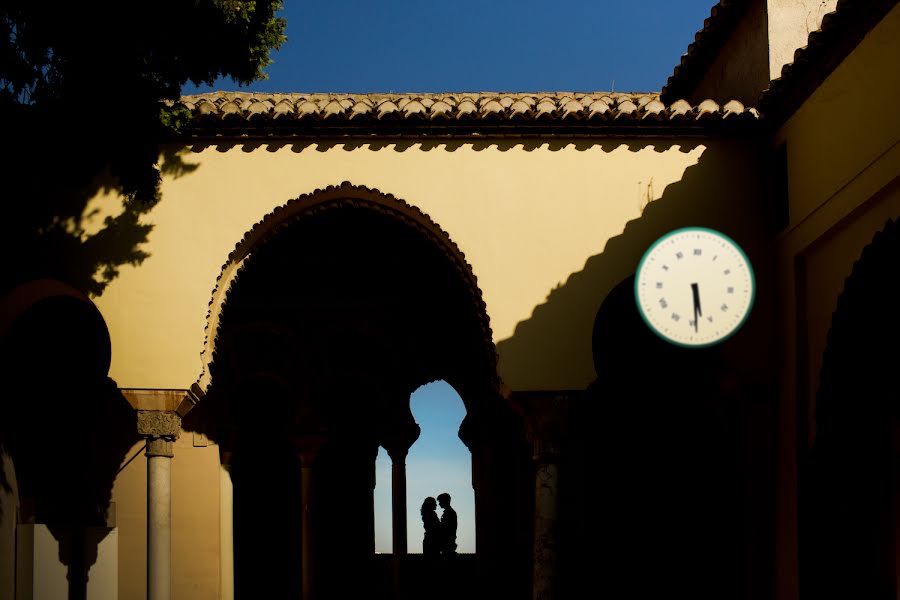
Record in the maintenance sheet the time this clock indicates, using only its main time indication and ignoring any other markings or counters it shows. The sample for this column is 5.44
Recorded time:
5.29
